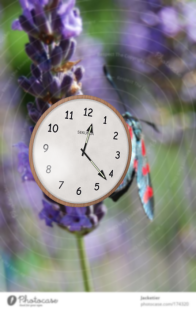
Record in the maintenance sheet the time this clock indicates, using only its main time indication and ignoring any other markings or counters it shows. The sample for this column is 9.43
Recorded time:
12.22
